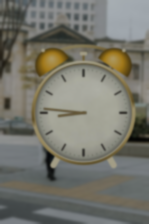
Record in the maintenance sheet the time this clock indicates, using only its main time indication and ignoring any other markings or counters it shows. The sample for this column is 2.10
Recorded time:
8.46
